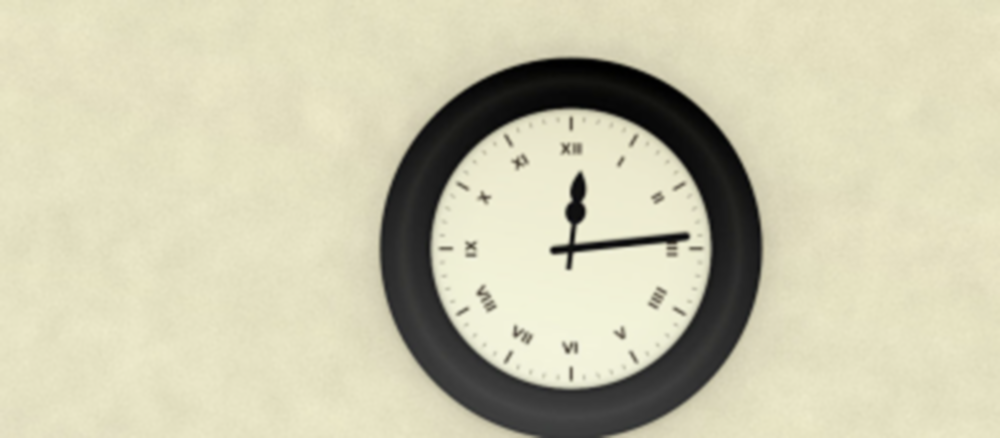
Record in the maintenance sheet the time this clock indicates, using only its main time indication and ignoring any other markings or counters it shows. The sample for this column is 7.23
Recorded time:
12.14
